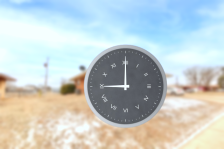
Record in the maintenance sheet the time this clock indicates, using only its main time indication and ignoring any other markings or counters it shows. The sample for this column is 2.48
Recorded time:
9.00
